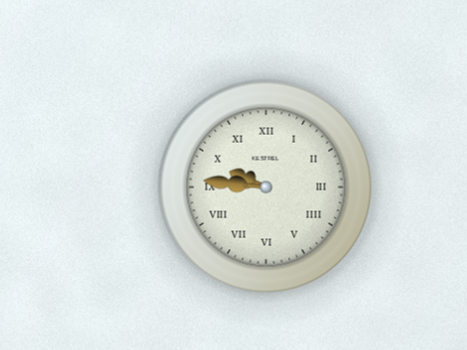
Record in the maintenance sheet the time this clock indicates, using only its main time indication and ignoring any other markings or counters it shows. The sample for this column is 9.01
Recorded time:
9.46
